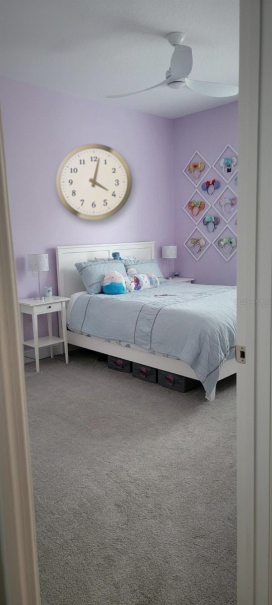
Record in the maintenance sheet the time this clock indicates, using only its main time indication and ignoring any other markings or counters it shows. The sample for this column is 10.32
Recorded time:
4.02
